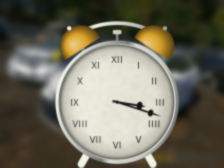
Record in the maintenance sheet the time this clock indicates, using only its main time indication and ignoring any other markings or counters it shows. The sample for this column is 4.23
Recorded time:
3.18
